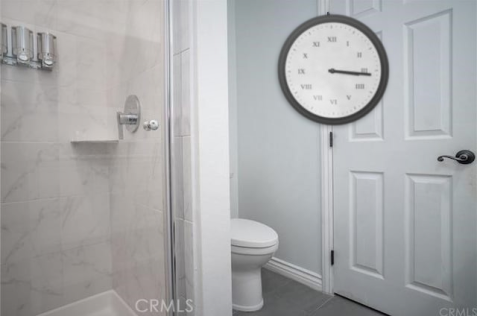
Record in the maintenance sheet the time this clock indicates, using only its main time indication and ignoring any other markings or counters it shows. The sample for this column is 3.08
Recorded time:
3.16
